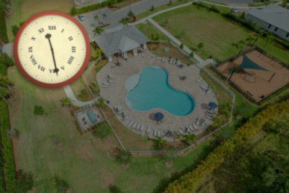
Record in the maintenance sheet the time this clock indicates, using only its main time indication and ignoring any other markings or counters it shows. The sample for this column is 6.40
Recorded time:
11.28
